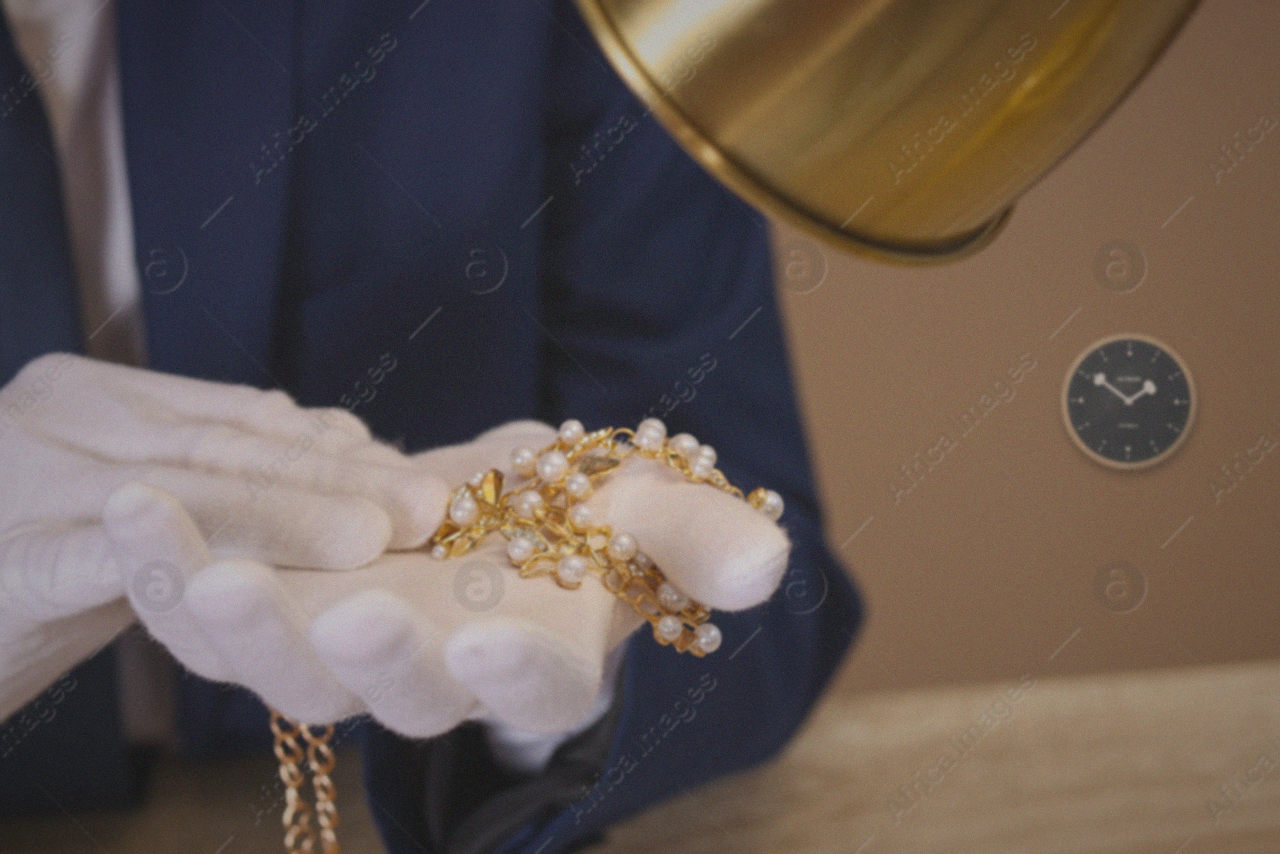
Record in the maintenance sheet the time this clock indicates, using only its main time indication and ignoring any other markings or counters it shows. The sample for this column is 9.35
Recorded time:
1.51
